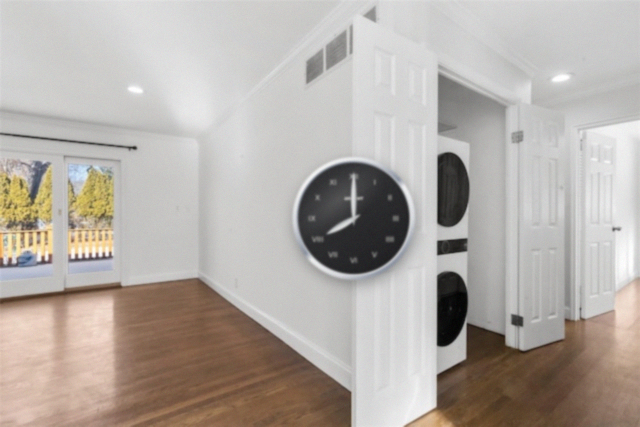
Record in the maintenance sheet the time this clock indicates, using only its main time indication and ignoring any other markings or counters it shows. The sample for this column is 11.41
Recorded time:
8.00
